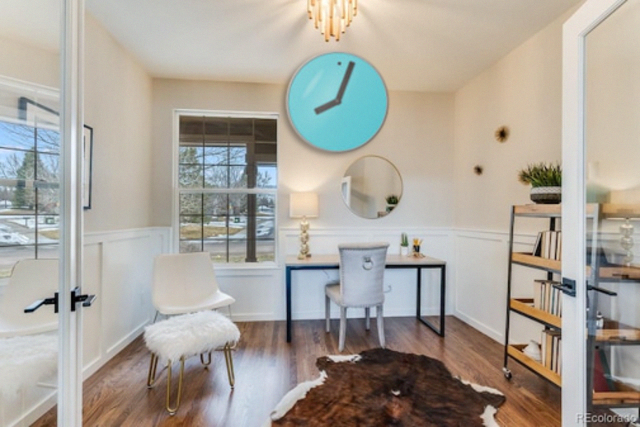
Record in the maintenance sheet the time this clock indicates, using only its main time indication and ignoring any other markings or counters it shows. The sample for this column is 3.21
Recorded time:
8.03
